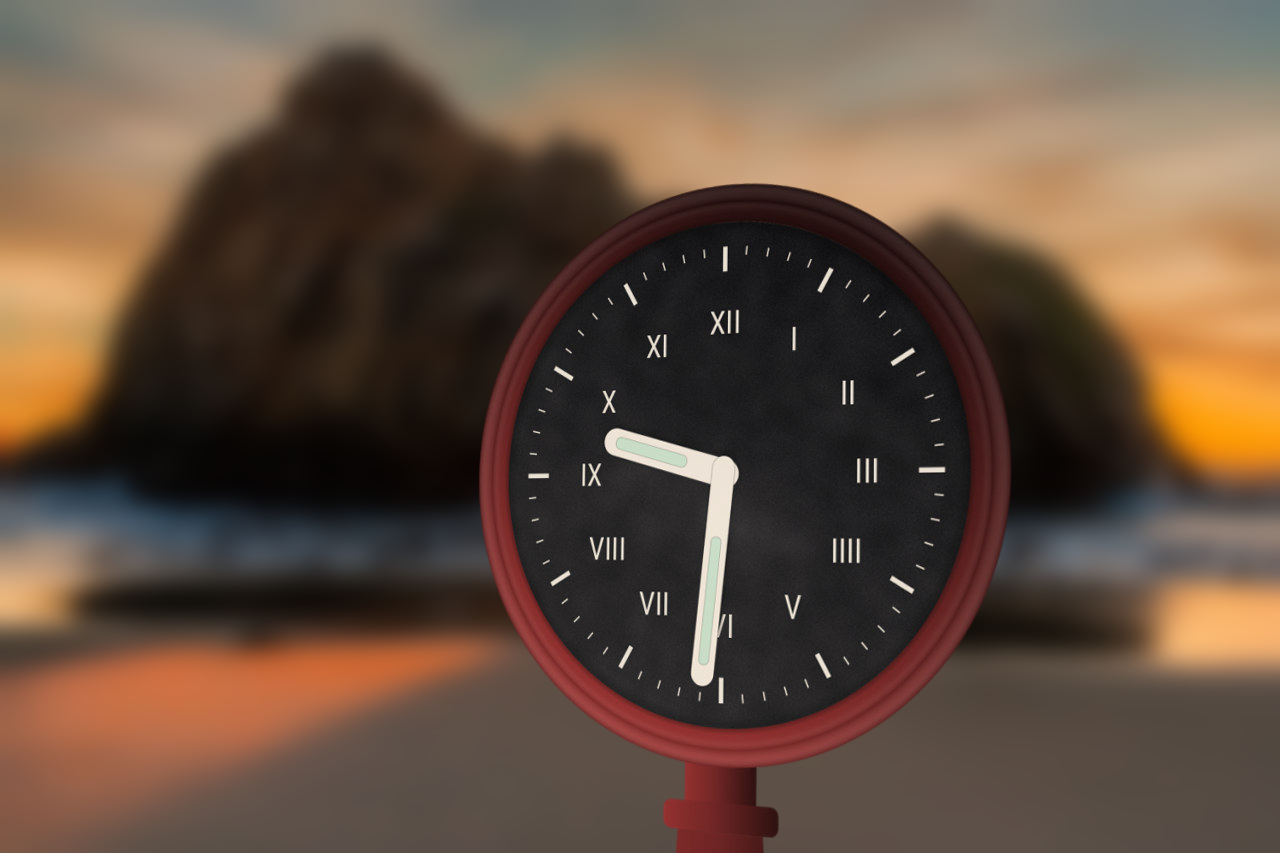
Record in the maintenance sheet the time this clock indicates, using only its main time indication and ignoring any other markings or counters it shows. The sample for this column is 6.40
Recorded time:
9.31
